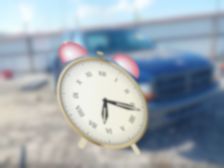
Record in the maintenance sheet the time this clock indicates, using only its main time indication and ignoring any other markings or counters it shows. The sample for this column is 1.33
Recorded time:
6.16
